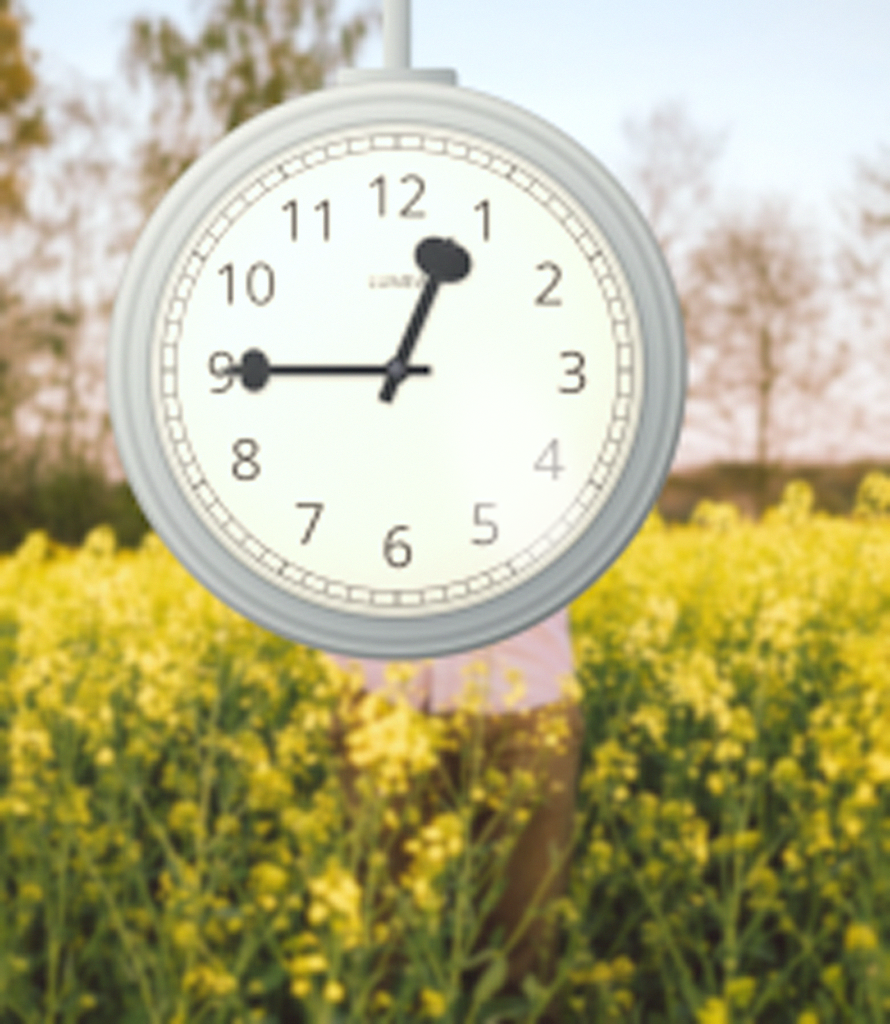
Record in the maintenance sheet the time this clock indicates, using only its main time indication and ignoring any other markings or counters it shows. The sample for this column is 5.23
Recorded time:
12.45
